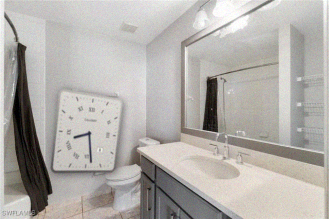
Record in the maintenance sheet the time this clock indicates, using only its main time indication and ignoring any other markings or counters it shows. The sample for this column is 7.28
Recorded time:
8.28
